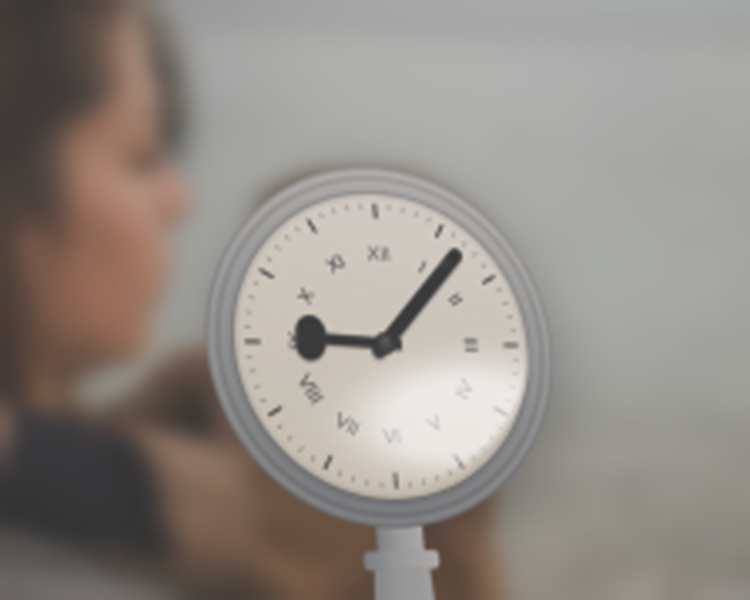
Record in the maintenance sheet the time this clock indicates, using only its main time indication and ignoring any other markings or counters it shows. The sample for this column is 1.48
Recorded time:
9.07
